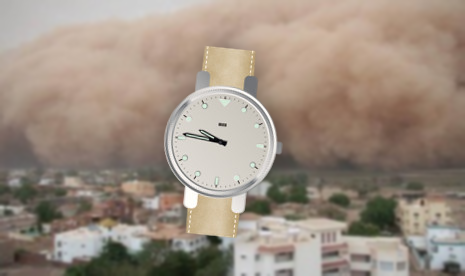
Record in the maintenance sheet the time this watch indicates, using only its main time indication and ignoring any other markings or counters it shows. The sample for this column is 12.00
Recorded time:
9.46
